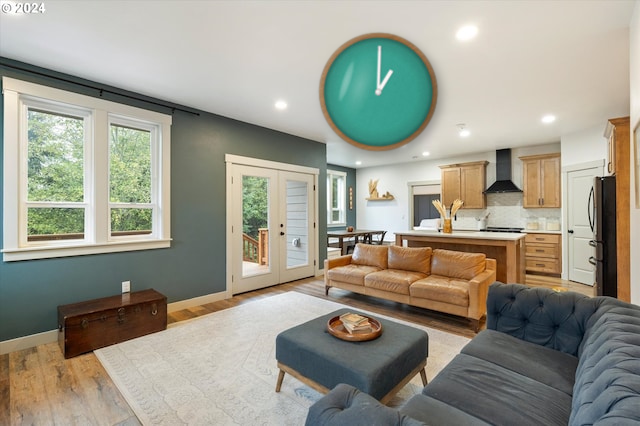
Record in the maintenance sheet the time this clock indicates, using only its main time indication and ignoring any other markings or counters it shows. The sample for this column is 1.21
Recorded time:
1.00
